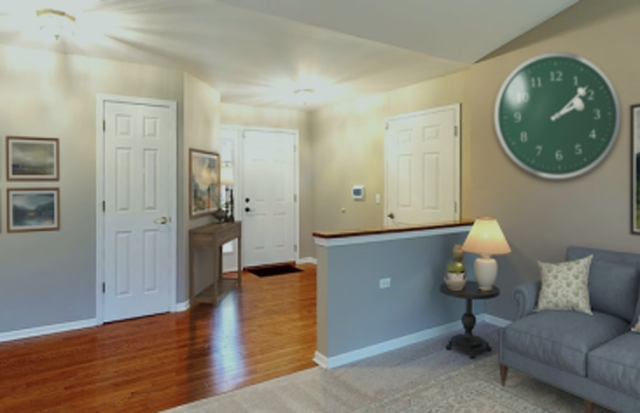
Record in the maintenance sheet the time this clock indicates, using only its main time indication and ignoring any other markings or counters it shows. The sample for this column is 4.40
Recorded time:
2.08
